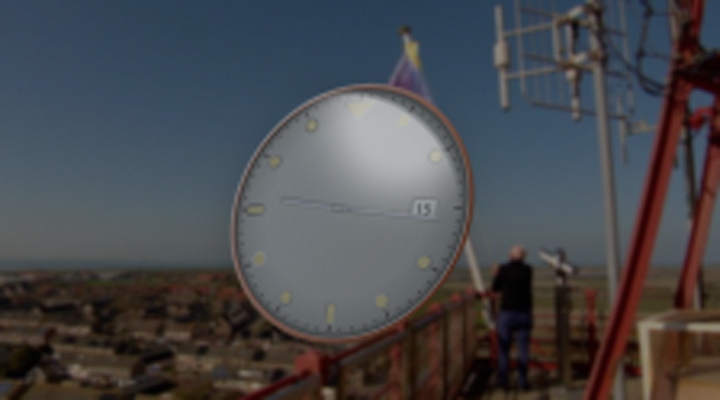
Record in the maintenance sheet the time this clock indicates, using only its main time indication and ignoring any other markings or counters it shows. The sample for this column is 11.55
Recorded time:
9.16
